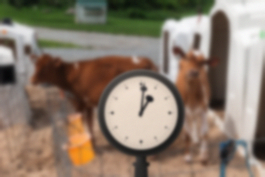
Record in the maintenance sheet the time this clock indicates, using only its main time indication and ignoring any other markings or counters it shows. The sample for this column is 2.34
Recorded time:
1.01
